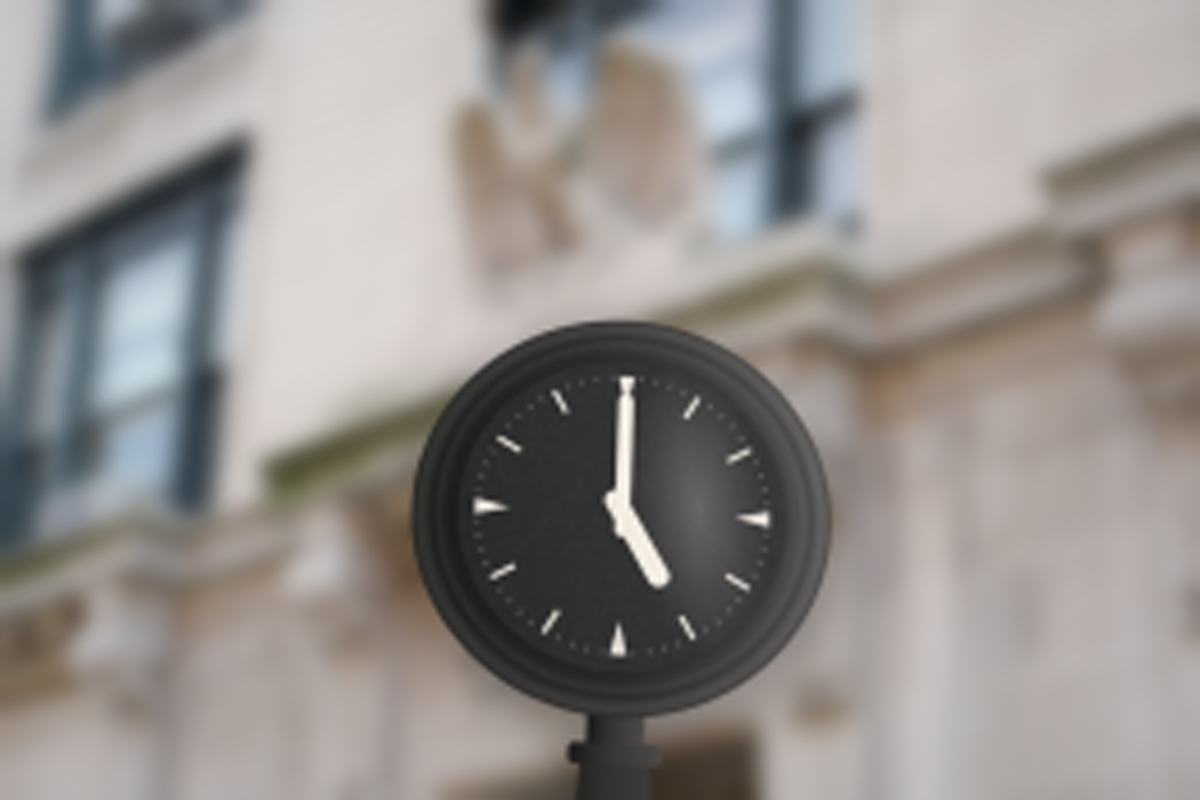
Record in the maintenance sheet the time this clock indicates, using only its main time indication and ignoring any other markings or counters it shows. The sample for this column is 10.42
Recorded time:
5.00
